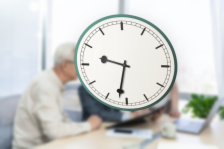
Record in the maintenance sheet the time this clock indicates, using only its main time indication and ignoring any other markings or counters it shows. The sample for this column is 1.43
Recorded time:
9.32
